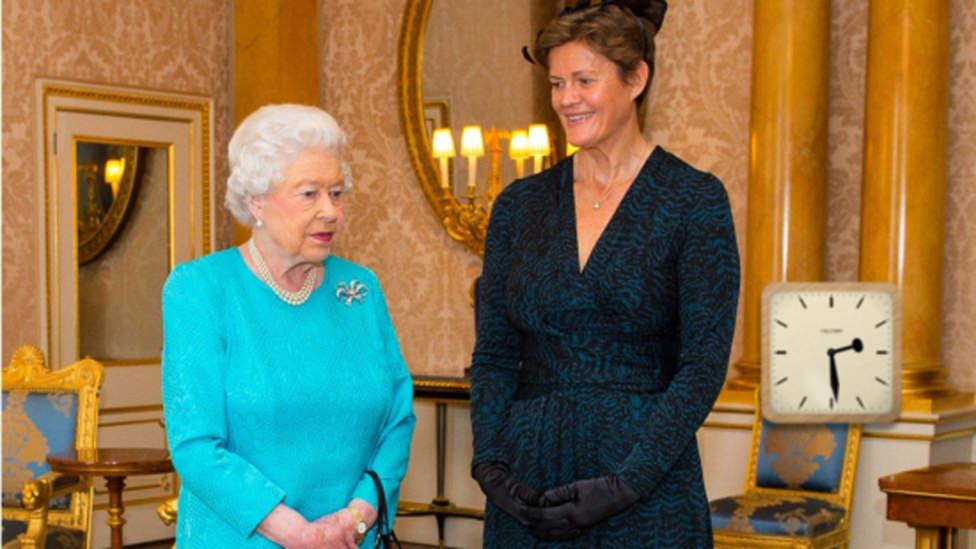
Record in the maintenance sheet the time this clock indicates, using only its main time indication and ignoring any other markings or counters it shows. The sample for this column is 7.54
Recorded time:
2.29
